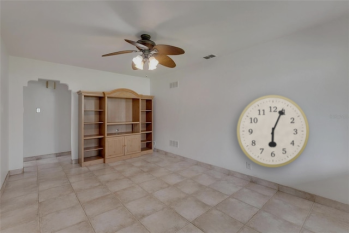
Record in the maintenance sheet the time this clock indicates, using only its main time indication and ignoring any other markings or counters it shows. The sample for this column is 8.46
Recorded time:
6.04
